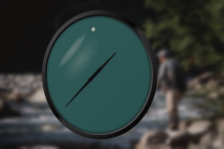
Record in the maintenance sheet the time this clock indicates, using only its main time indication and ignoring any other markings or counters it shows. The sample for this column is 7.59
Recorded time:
1.38
